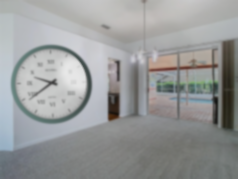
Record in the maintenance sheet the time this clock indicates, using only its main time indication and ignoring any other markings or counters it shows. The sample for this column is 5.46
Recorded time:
9.39
